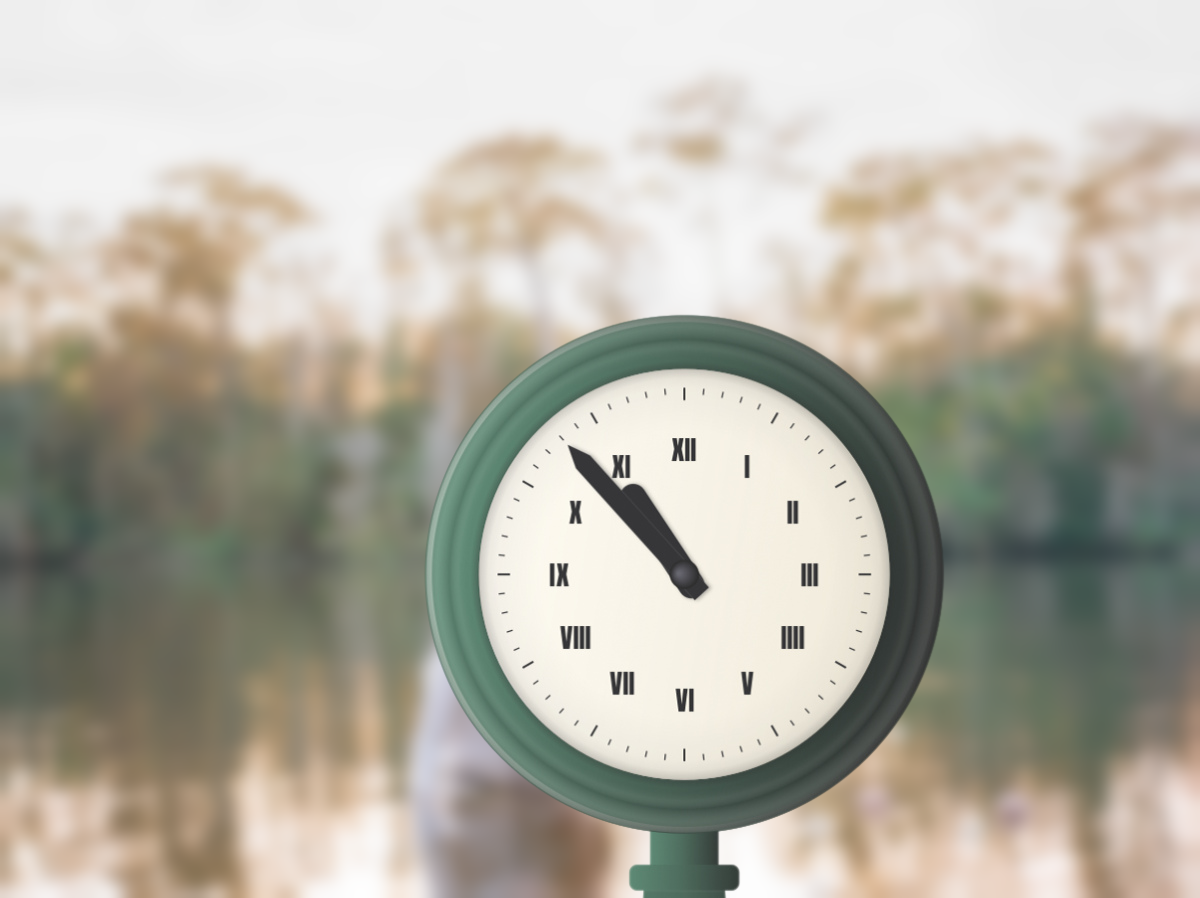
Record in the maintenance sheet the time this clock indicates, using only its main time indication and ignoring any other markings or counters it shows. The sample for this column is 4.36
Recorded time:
10.53
